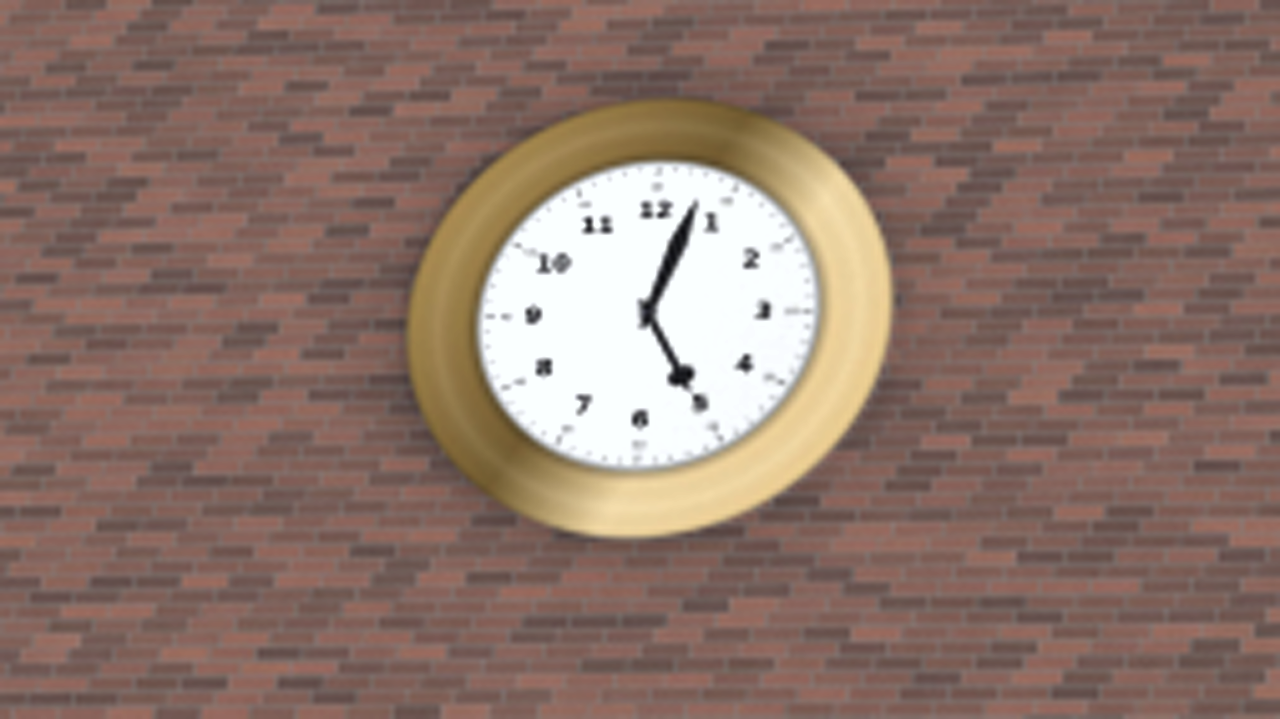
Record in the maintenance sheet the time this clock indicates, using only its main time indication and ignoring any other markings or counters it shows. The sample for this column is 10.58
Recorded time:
5.03
